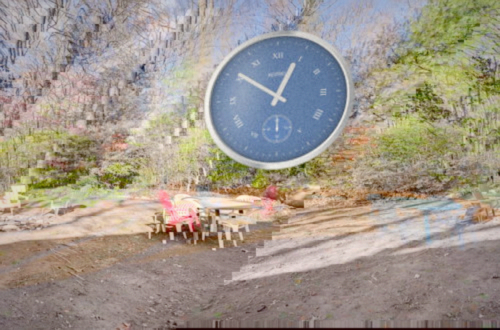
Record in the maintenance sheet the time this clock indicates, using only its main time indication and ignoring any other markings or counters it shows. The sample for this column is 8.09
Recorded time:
12.51
